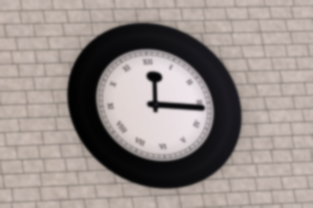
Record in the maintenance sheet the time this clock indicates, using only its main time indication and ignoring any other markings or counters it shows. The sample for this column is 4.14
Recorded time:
12.16
